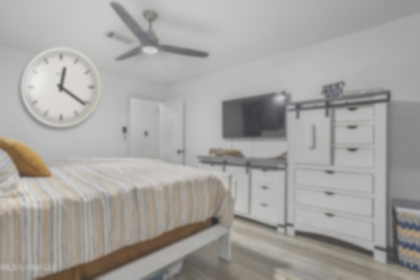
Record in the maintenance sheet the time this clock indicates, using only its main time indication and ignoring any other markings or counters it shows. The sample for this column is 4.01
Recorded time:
12.21
